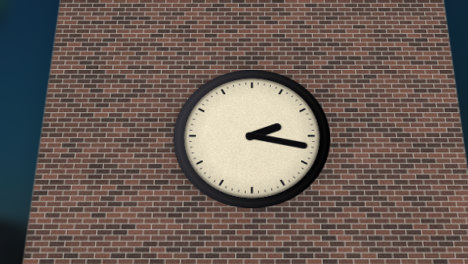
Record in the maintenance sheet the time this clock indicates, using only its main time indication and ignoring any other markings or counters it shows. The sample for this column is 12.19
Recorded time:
2.17
